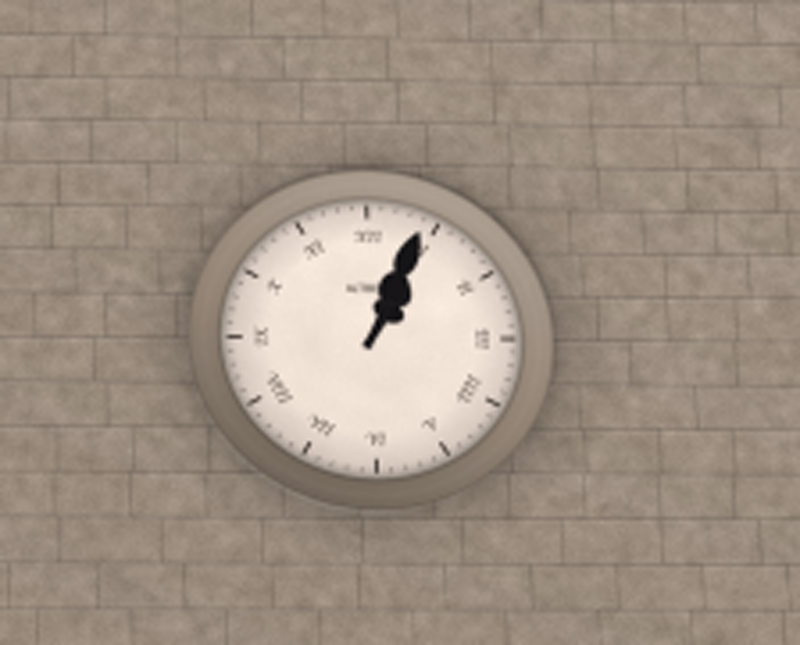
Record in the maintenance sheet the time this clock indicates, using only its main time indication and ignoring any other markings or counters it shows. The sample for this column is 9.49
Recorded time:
1.04
